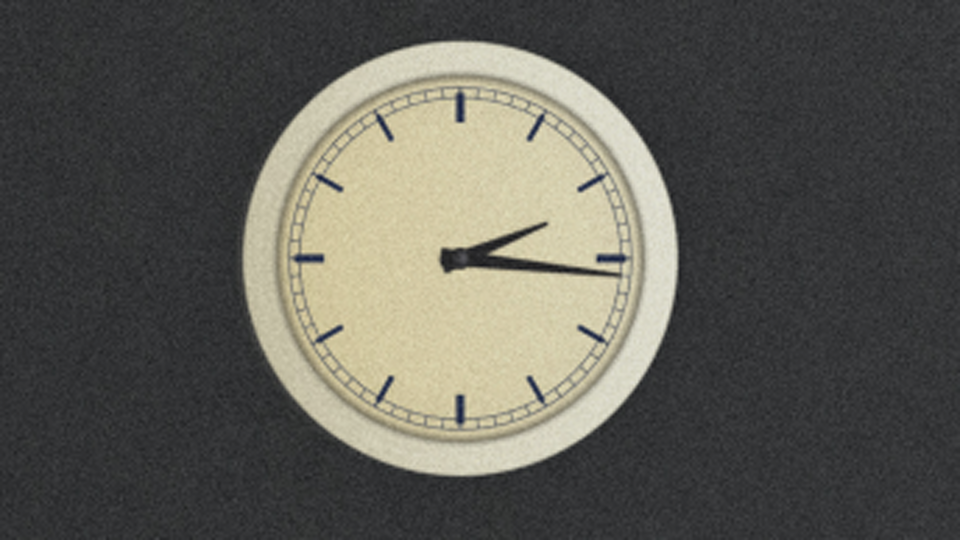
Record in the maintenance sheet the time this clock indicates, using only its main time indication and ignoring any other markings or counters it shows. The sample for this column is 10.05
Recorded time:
2.16
